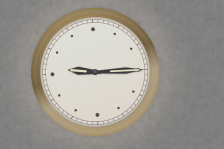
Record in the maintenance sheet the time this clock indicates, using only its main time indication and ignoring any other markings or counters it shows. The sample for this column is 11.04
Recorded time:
9.15
